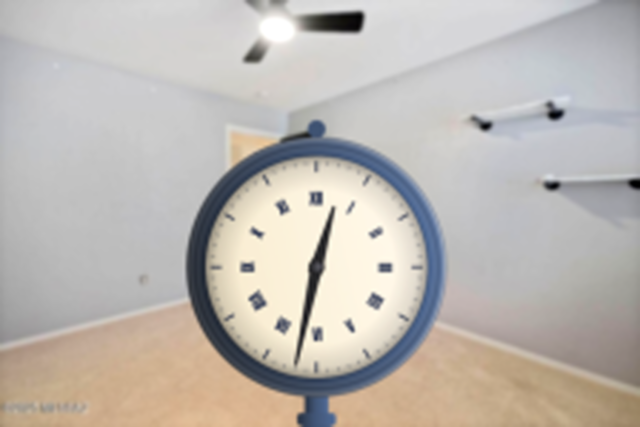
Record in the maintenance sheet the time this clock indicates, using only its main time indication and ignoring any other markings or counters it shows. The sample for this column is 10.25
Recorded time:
12.32
